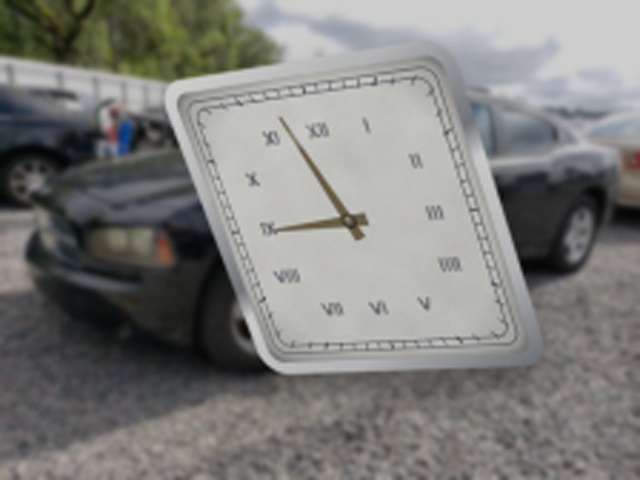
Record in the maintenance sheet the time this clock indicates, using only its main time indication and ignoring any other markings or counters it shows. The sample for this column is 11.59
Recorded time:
8.57
